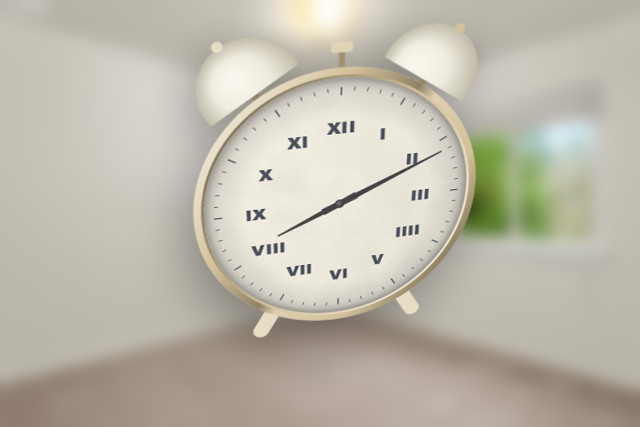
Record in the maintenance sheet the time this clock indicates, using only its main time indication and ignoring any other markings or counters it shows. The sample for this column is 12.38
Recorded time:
8.11
